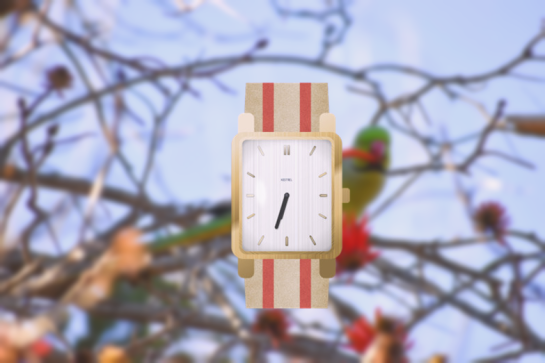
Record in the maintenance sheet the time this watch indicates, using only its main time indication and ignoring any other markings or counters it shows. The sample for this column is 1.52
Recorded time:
6.33
